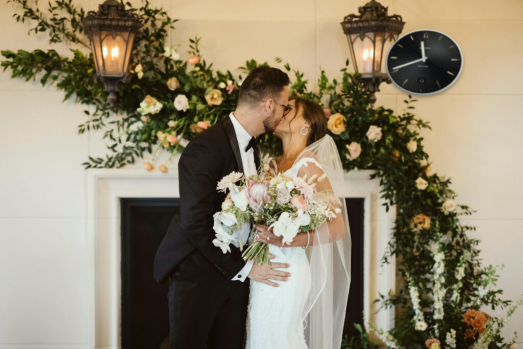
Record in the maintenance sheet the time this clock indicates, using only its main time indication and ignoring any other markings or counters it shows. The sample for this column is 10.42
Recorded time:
11.41
